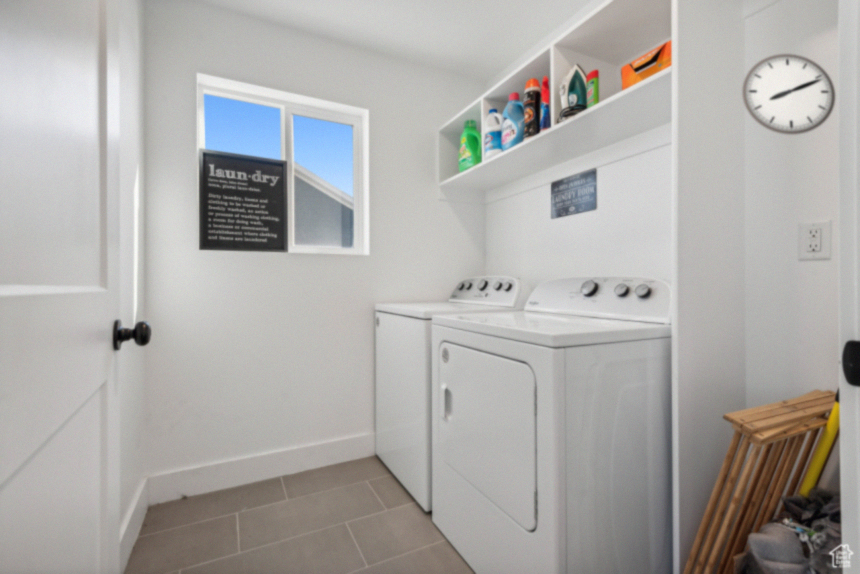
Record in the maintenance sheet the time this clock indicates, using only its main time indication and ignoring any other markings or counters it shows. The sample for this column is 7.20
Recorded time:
8.11
